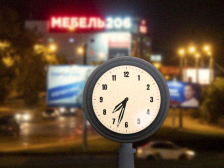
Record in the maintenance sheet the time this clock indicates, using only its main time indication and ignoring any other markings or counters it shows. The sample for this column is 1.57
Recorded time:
7.33
